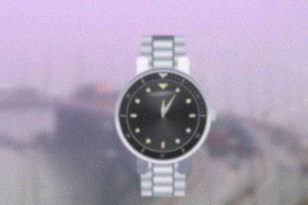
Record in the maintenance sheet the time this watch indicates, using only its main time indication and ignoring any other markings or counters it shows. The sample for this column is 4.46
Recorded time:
12.05
